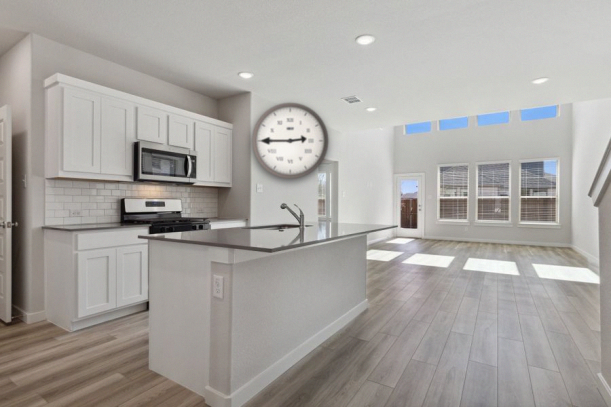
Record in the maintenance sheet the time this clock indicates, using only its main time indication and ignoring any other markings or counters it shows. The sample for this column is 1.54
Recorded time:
2.45
